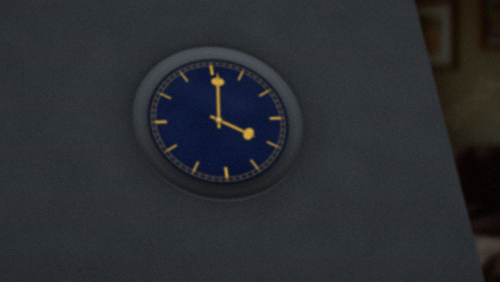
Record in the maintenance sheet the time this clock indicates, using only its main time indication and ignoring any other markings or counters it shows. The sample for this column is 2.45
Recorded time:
4.01
